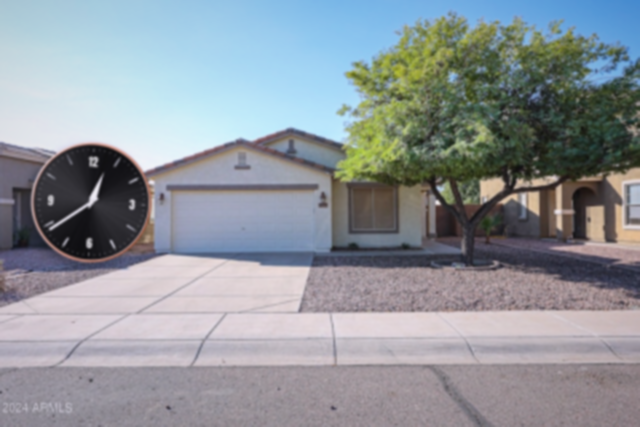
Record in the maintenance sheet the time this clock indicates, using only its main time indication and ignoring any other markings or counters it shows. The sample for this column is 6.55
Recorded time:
12.39
